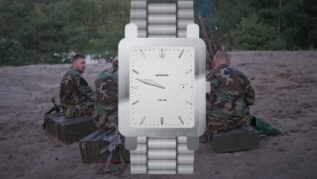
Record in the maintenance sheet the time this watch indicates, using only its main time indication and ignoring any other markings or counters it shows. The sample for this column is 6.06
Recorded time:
9.48
